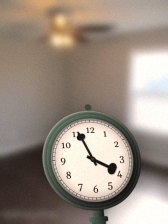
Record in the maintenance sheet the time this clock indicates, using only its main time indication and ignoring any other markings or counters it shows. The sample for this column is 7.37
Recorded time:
3.56
